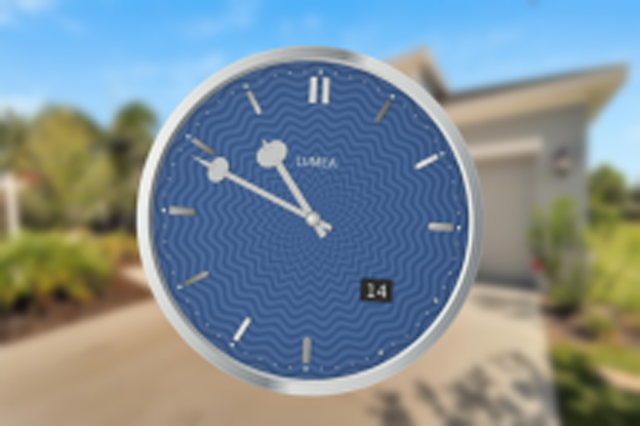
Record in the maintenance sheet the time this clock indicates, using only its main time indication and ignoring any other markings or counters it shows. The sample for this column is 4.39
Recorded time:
10.49
